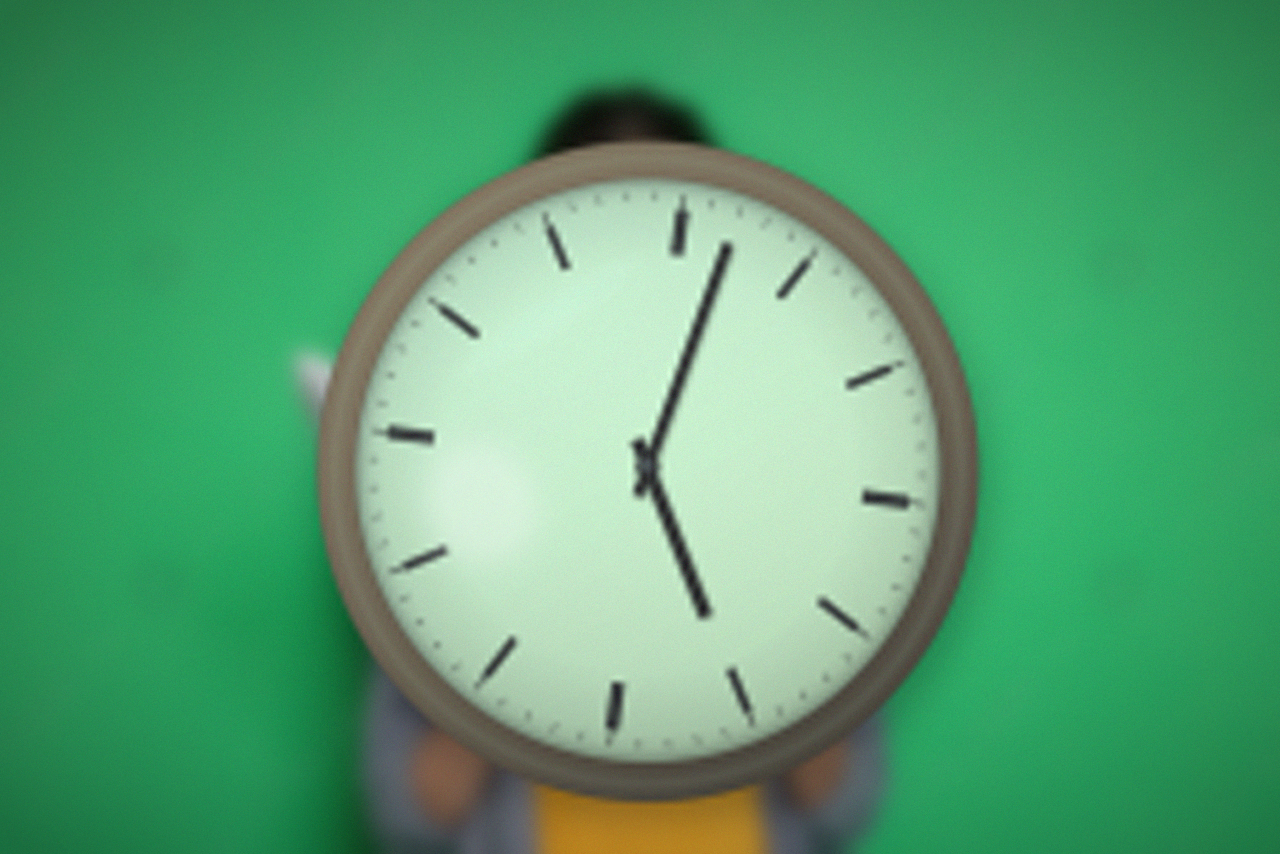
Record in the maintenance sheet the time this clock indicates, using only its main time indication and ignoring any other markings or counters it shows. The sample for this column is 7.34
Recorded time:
5.02
